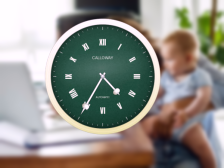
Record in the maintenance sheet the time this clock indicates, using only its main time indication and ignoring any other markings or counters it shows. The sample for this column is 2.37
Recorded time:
4.35
